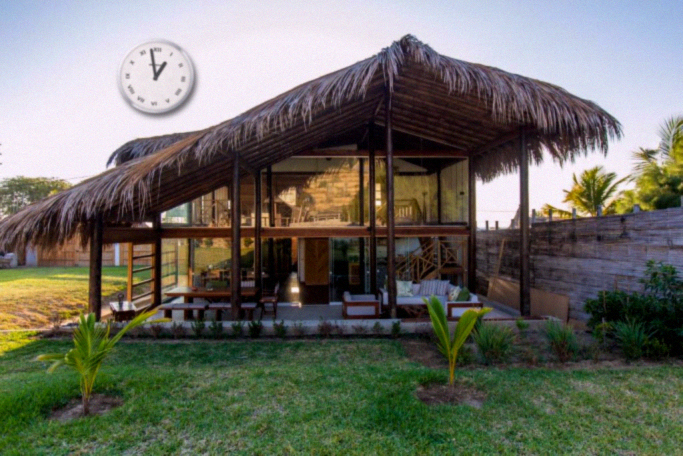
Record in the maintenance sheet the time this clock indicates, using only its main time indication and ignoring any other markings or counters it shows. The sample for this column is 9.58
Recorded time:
12.58
